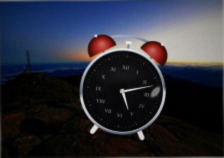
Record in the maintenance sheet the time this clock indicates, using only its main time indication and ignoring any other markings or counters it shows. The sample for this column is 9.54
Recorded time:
5.12
